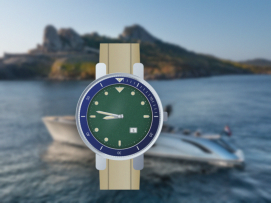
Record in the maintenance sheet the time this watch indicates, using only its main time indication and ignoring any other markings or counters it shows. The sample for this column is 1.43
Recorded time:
8.47
